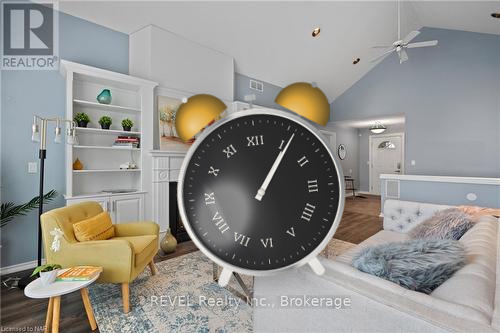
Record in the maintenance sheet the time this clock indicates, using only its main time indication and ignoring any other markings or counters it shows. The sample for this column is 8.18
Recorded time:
1.06
